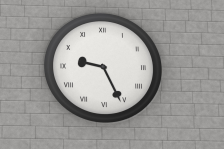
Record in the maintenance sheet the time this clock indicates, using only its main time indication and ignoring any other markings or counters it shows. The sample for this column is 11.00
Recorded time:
9.26
